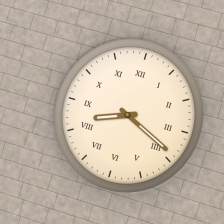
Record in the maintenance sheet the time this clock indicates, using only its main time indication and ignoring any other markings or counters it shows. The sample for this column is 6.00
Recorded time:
8.19
